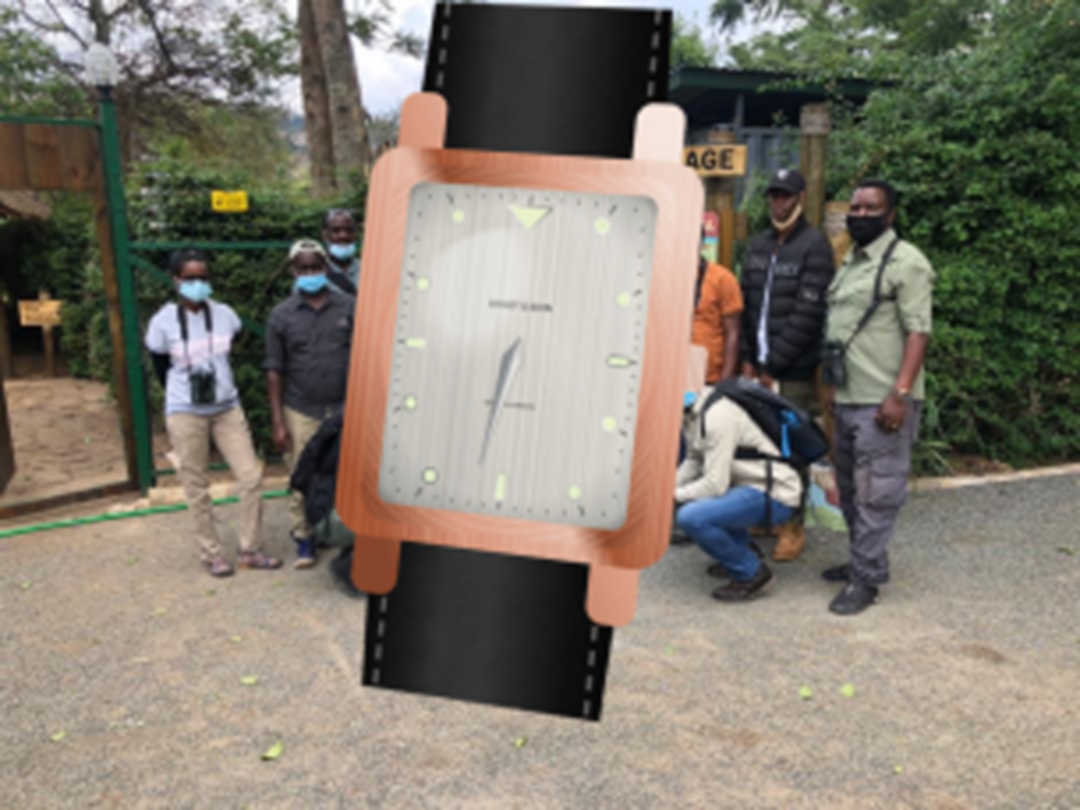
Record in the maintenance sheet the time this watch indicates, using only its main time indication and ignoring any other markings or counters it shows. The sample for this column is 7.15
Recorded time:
6.32
